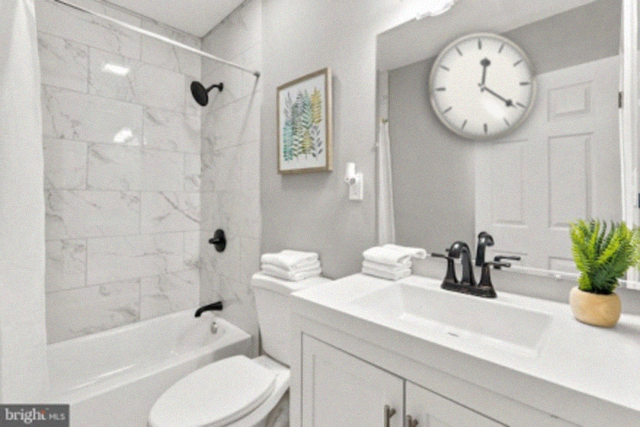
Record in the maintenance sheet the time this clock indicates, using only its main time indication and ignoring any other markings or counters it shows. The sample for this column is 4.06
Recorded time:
12.21
